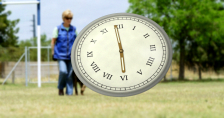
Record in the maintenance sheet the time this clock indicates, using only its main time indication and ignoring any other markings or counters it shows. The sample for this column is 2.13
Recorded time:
5.59
